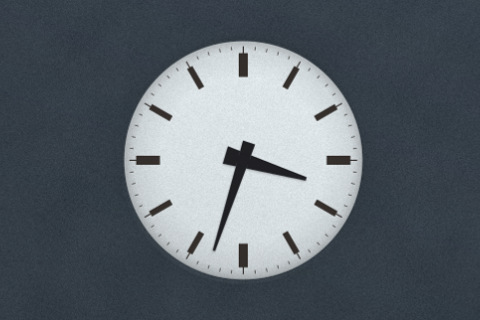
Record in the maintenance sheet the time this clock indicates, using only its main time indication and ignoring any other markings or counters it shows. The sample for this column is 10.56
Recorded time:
3.33
